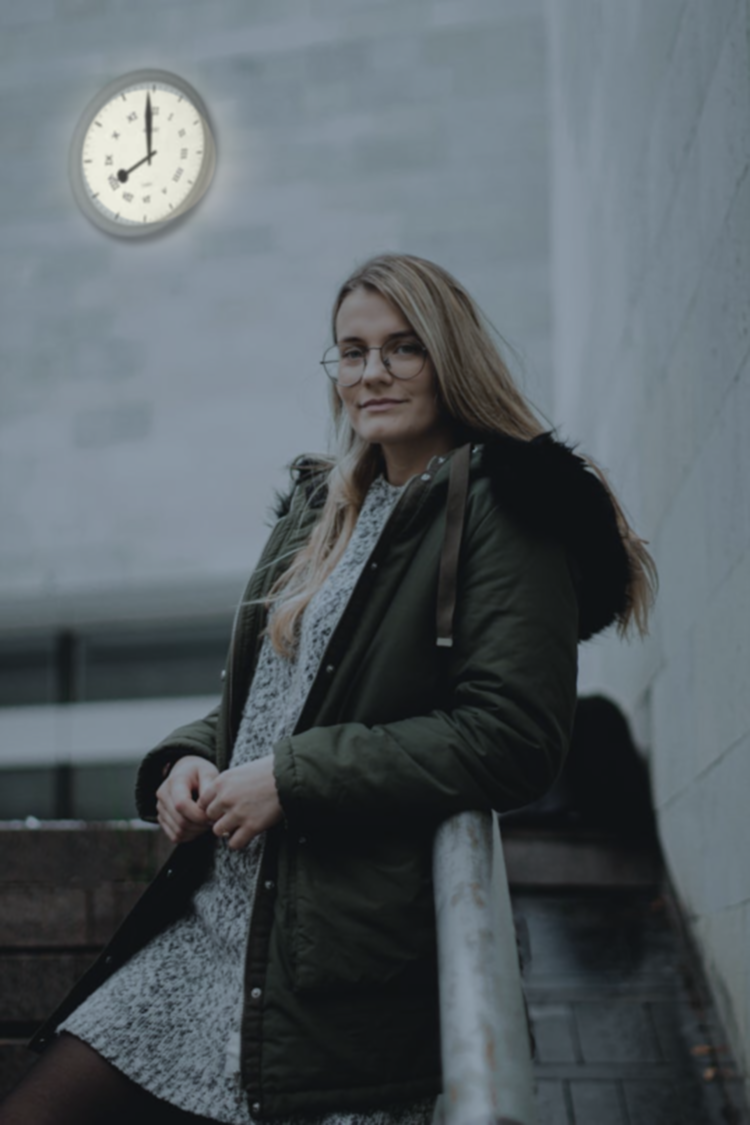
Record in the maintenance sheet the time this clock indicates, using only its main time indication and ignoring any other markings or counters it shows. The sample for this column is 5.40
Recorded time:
7.59
